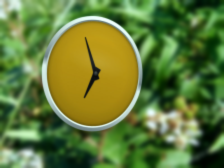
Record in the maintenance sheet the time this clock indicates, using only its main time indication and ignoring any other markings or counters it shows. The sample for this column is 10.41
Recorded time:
6.57
